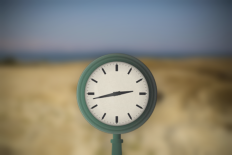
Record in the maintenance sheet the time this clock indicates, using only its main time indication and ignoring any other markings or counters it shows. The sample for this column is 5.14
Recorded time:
2.43
